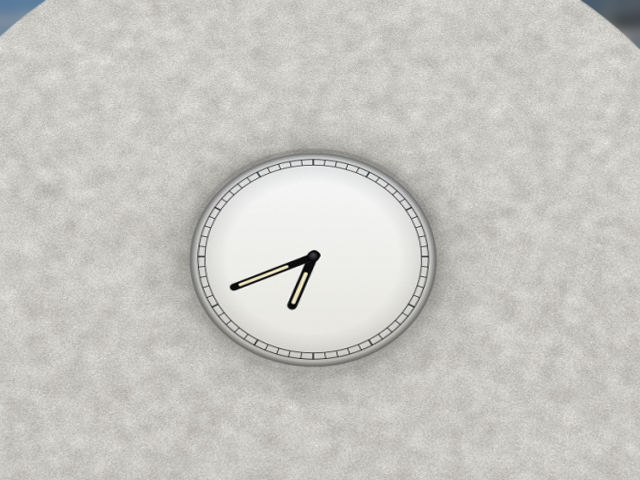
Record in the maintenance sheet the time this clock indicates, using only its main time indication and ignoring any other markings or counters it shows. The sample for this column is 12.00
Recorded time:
6.41
